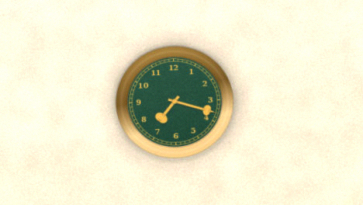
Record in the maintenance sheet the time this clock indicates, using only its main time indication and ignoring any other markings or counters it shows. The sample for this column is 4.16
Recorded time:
7.18
